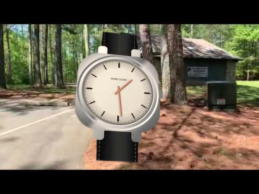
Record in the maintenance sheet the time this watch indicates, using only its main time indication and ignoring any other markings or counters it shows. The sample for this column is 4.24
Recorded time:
1.29
